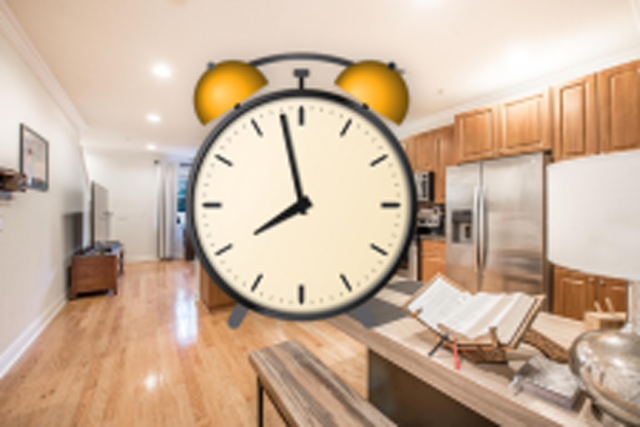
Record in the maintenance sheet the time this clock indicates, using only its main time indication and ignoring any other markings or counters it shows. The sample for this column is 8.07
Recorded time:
7.58
